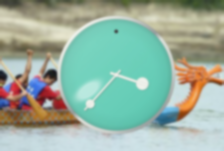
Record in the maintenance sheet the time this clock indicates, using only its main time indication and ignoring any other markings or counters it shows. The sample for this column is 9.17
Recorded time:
3.37
